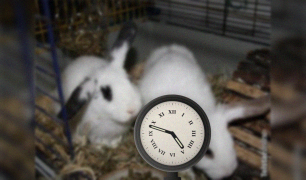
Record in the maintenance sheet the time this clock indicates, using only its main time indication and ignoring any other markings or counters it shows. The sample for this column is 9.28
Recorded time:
4.48
